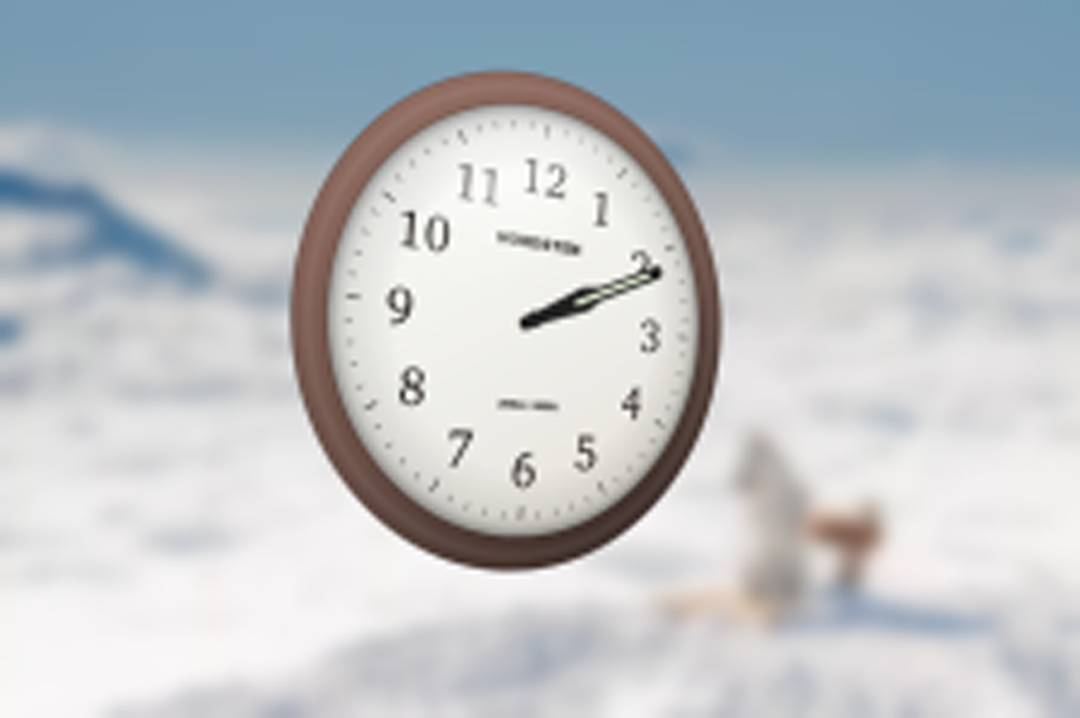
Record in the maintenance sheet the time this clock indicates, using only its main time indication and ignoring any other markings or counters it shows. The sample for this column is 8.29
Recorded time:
2.11
